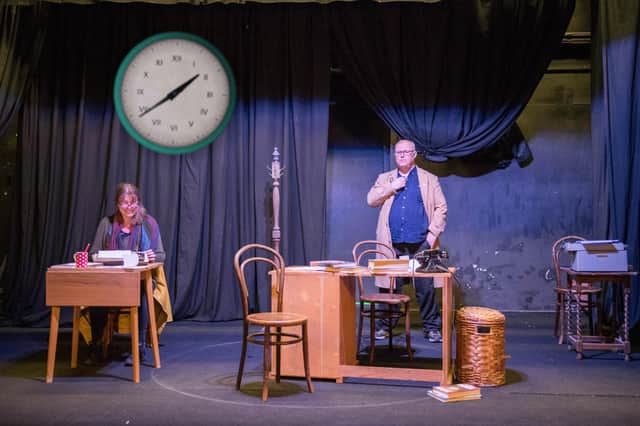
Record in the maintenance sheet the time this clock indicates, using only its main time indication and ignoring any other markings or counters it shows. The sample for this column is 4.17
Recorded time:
1.39
